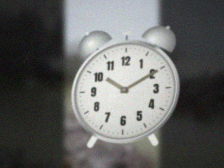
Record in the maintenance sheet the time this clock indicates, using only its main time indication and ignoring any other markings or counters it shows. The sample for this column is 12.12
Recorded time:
10.10
